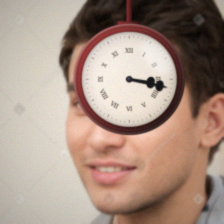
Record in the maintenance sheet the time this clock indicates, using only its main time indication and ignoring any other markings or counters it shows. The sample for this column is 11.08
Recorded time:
3.17
